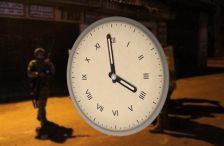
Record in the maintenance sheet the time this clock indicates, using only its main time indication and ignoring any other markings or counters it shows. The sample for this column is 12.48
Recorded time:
3.59
